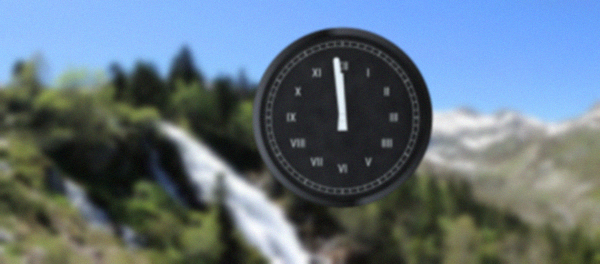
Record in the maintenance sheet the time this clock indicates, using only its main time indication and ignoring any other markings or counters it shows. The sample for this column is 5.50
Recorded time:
11.59
